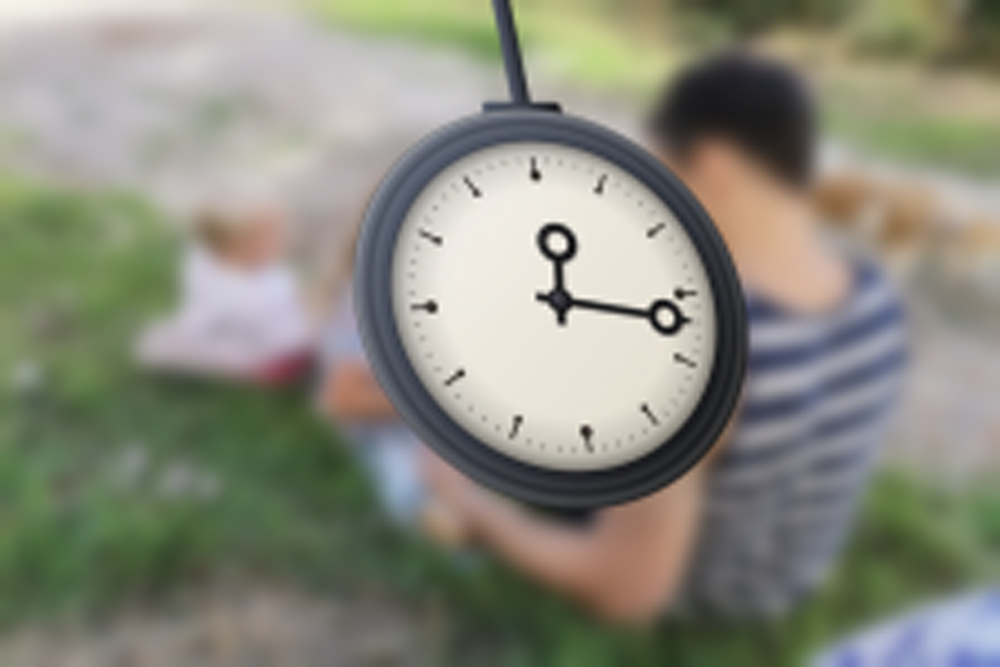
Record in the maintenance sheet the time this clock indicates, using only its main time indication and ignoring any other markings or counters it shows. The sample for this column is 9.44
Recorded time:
12.17
